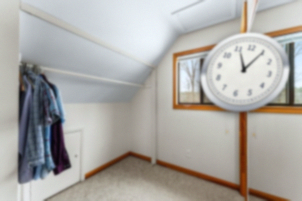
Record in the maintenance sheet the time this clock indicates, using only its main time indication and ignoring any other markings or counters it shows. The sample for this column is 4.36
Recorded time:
11.05
